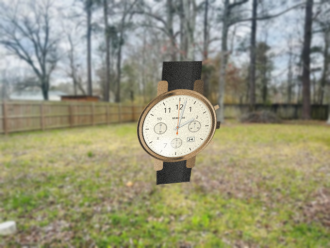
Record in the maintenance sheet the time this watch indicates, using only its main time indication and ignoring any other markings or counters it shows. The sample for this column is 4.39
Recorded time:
2.02
